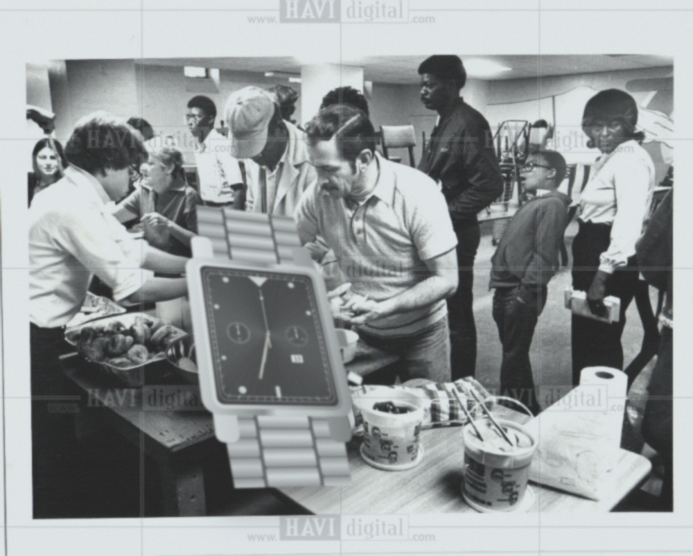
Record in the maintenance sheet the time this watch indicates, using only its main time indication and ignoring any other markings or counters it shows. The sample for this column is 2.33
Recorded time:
6.33
